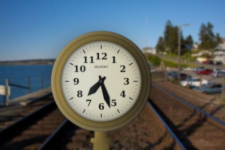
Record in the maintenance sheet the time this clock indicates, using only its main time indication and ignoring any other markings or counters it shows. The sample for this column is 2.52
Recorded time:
7.27
